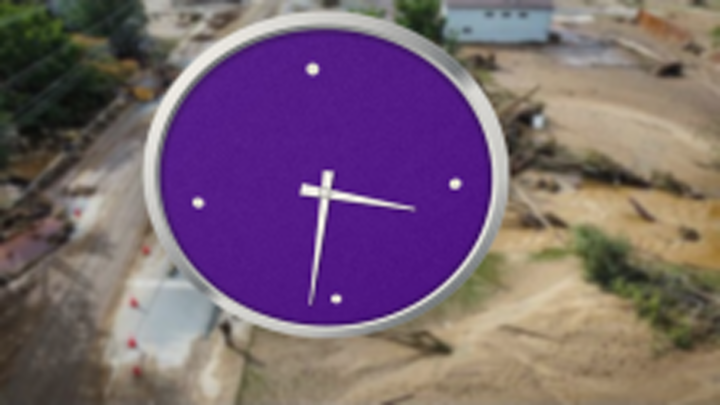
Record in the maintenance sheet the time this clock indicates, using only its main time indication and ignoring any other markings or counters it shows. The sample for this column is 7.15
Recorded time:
3.32
